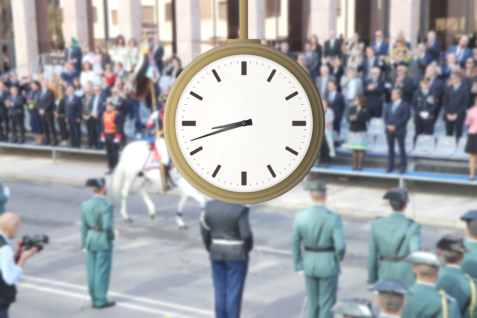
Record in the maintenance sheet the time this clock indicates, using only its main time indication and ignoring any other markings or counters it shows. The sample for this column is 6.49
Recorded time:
8.42
